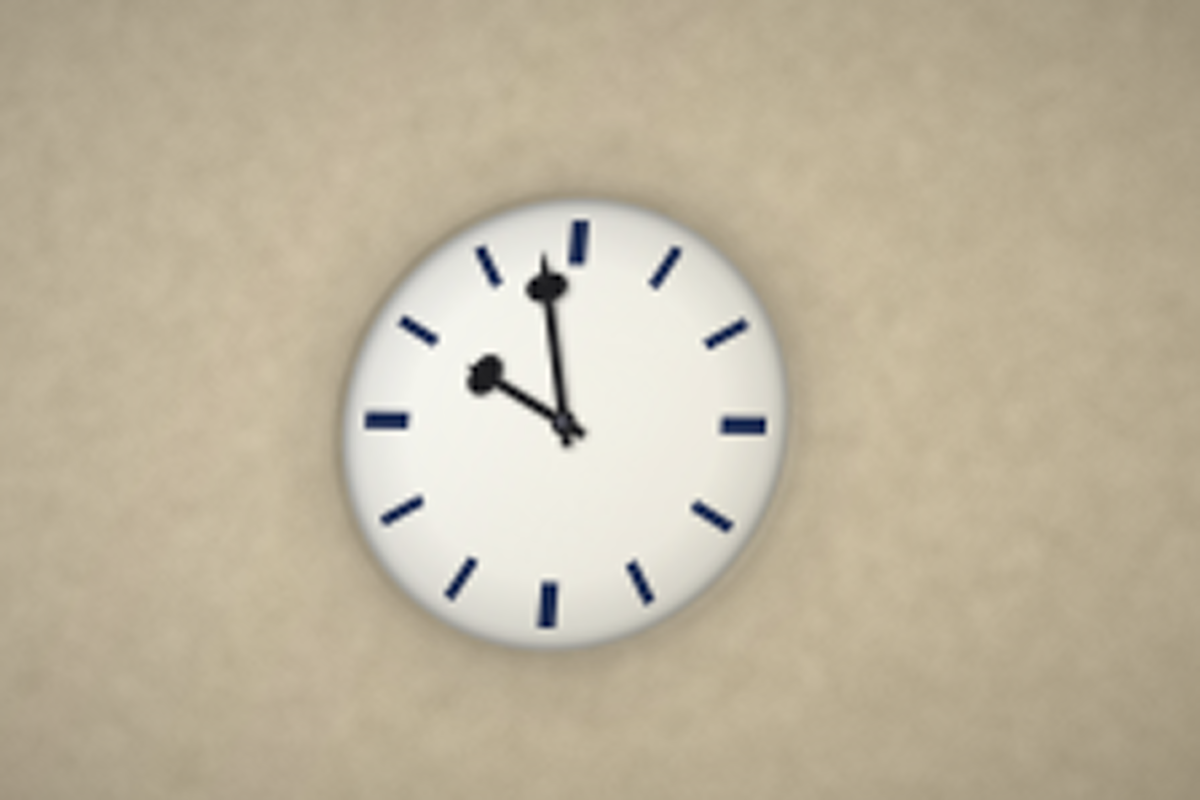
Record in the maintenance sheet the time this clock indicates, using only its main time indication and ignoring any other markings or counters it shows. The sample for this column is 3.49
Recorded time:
9.58
